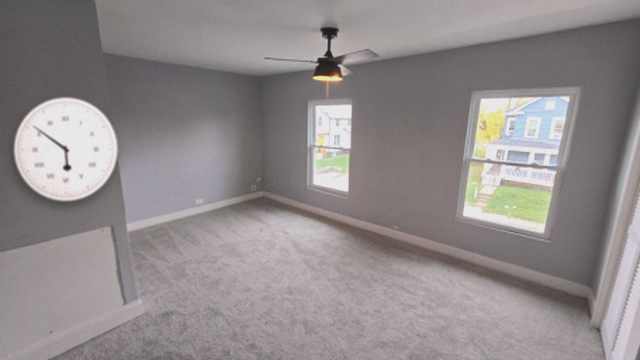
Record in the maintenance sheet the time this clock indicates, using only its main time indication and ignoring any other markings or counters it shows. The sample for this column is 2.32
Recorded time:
5.51
